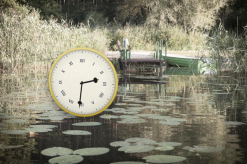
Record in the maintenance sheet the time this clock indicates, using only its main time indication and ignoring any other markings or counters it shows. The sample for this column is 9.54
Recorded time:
2.31
